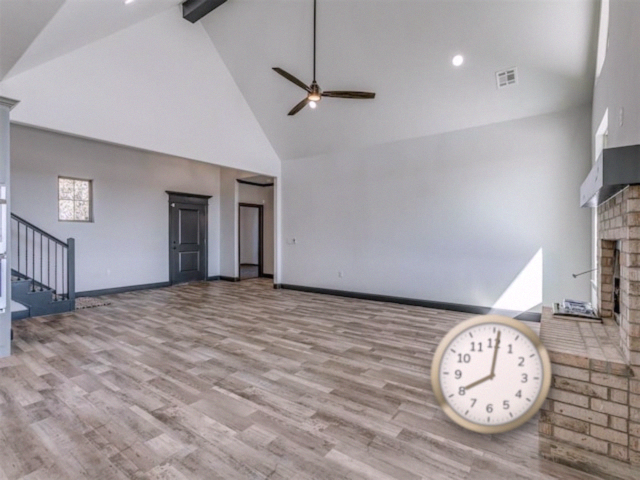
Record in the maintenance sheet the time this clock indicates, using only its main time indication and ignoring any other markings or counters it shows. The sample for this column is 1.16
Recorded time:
8.01
